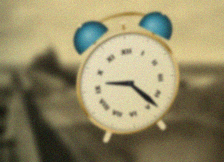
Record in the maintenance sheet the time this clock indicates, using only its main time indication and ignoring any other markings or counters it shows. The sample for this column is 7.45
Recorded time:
9.23
